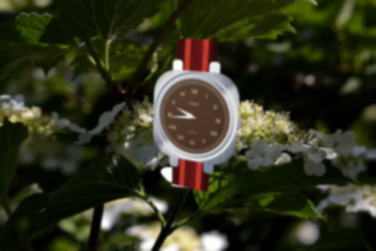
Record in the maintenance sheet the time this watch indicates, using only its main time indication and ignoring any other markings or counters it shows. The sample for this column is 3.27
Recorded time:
9.44
